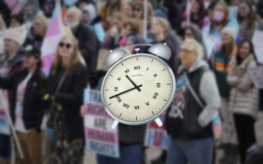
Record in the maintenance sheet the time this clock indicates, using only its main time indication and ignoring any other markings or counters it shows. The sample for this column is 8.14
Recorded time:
10.42
